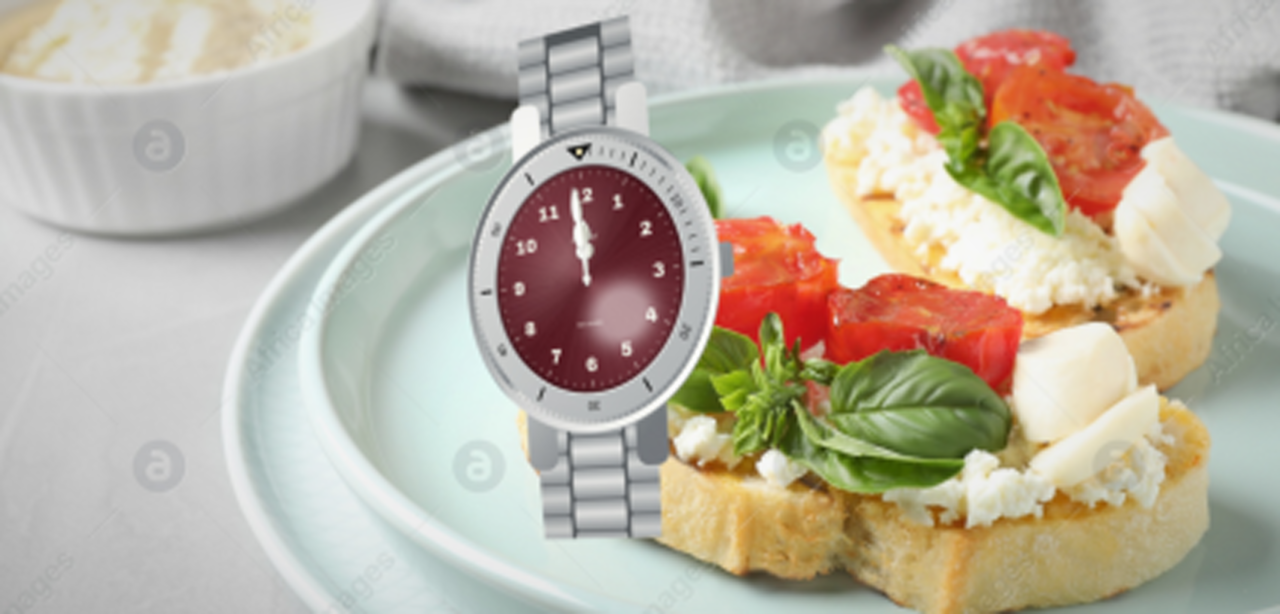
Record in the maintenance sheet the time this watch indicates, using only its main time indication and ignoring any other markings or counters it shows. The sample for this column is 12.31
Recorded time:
11.59
